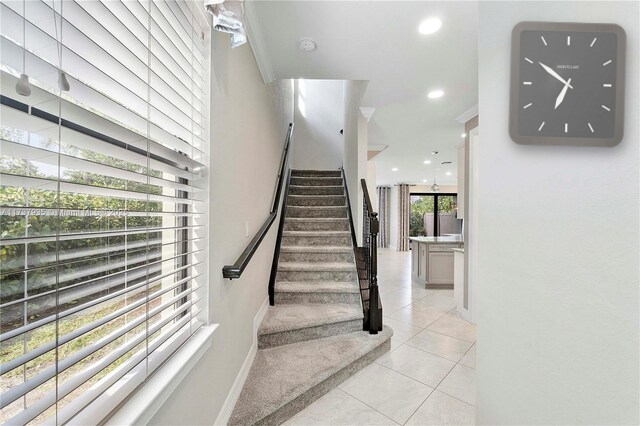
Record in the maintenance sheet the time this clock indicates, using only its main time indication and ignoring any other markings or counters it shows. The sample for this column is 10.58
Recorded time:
6.51
